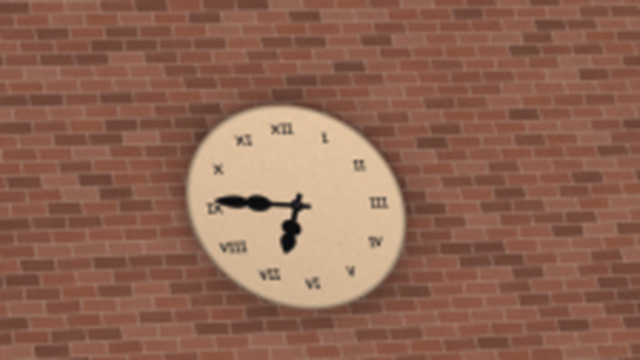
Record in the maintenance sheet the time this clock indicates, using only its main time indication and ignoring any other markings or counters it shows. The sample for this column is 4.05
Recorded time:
6.46
